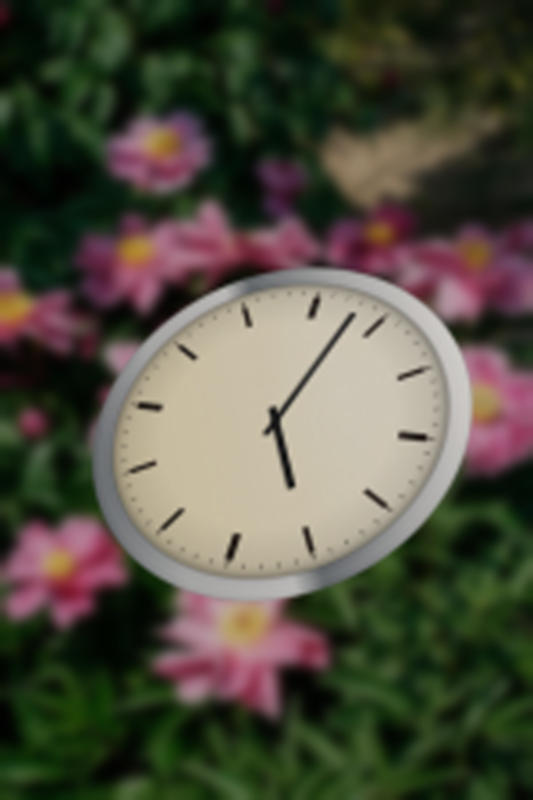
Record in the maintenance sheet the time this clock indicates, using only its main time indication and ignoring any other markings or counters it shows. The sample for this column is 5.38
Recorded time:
5.03
